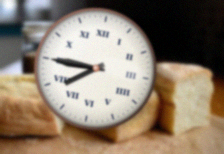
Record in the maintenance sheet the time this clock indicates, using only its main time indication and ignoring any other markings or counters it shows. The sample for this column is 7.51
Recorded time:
7.45
